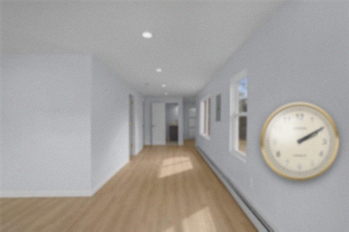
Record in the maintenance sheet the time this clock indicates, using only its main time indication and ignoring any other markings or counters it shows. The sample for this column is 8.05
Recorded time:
2.10
